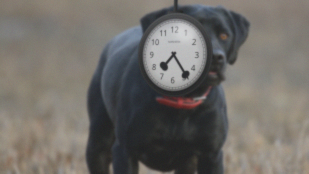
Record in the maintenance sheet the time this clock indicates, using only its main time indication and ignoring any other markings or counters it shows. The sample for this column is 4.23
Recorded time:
7.24
